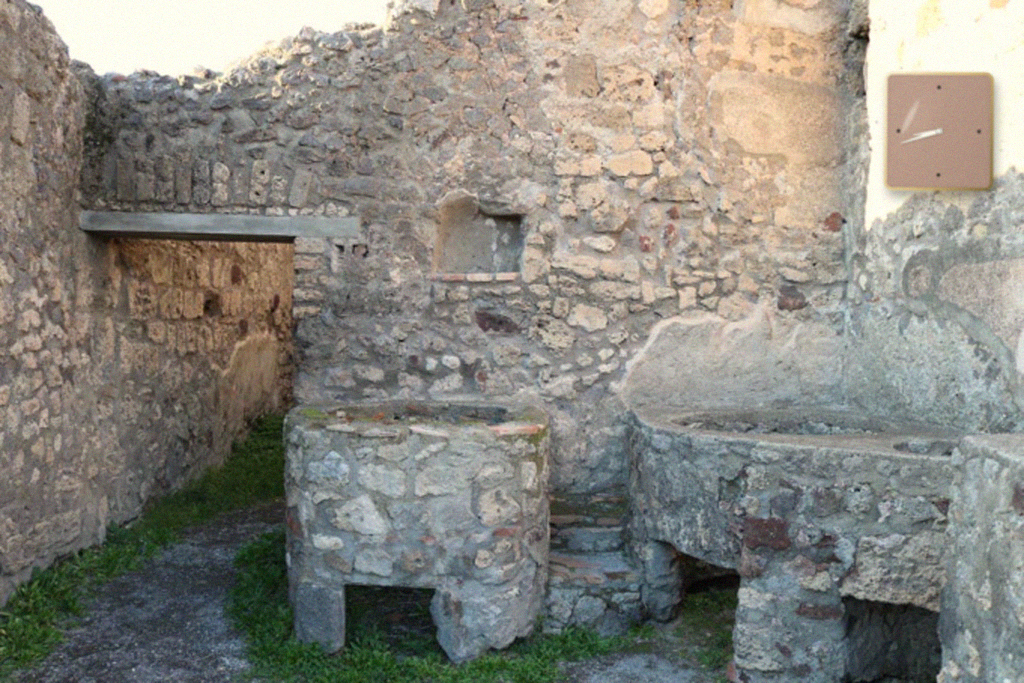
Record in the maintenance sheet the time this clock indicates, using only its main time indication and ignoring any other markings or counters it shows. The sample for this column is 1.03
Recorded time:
8.42
